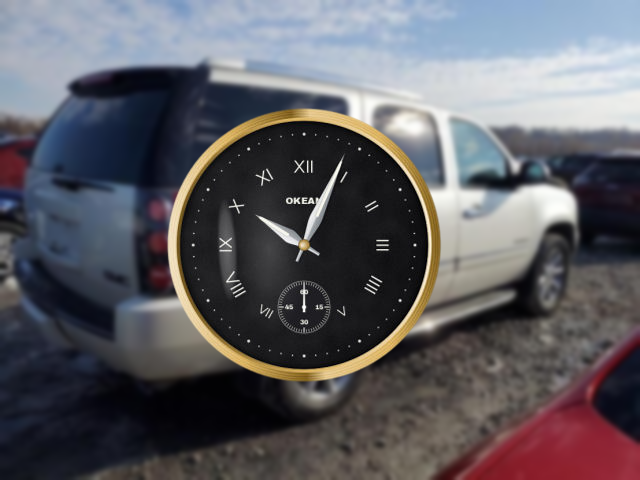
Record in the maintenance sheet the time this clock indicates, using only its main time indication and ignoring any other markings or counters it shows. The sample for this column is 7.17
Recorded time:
10.04
